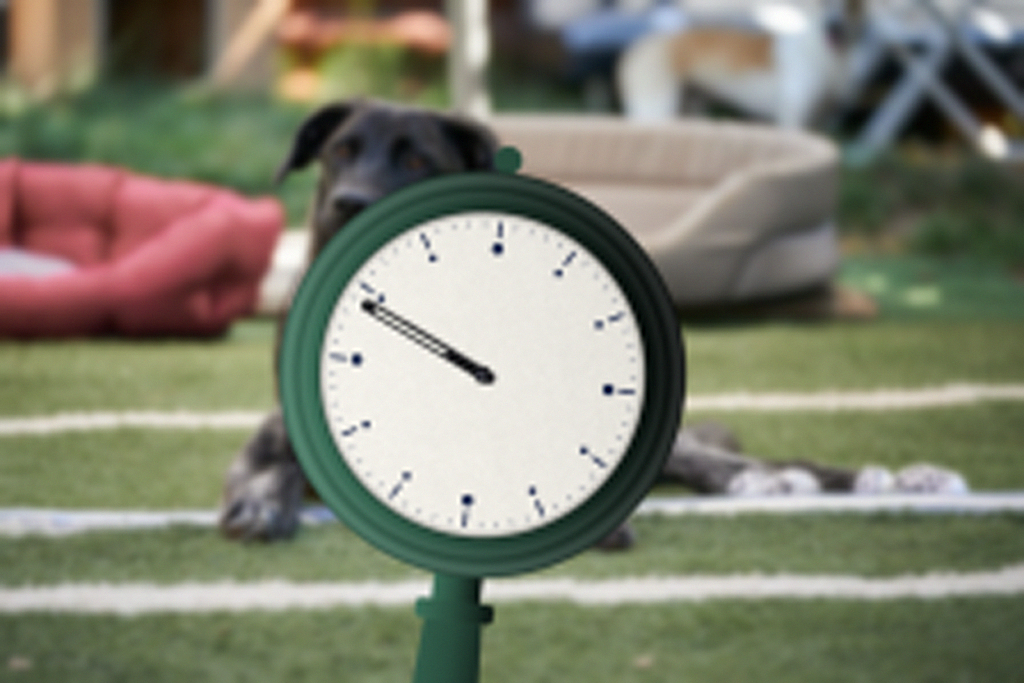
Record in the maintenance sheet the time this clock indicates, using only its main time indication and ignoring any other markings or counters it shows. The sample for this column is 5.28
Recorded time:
9.49
